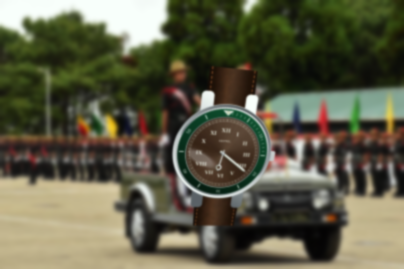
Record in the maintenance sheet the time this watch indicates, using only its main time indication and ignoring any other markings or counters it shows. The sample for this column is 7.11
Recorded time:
6.21
